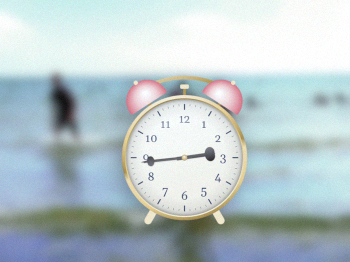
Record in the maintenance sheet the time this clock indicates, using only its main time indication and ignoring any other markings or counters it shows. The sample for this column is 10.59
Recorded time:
2.44
